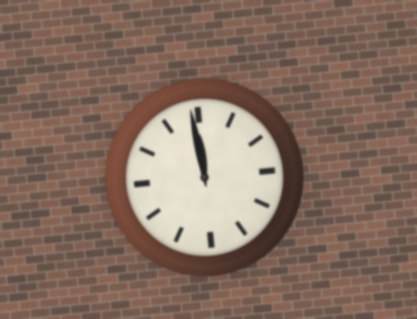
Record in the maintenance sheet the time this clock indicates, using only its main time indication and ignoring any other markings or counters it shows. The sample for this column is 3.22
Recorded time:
11.59
